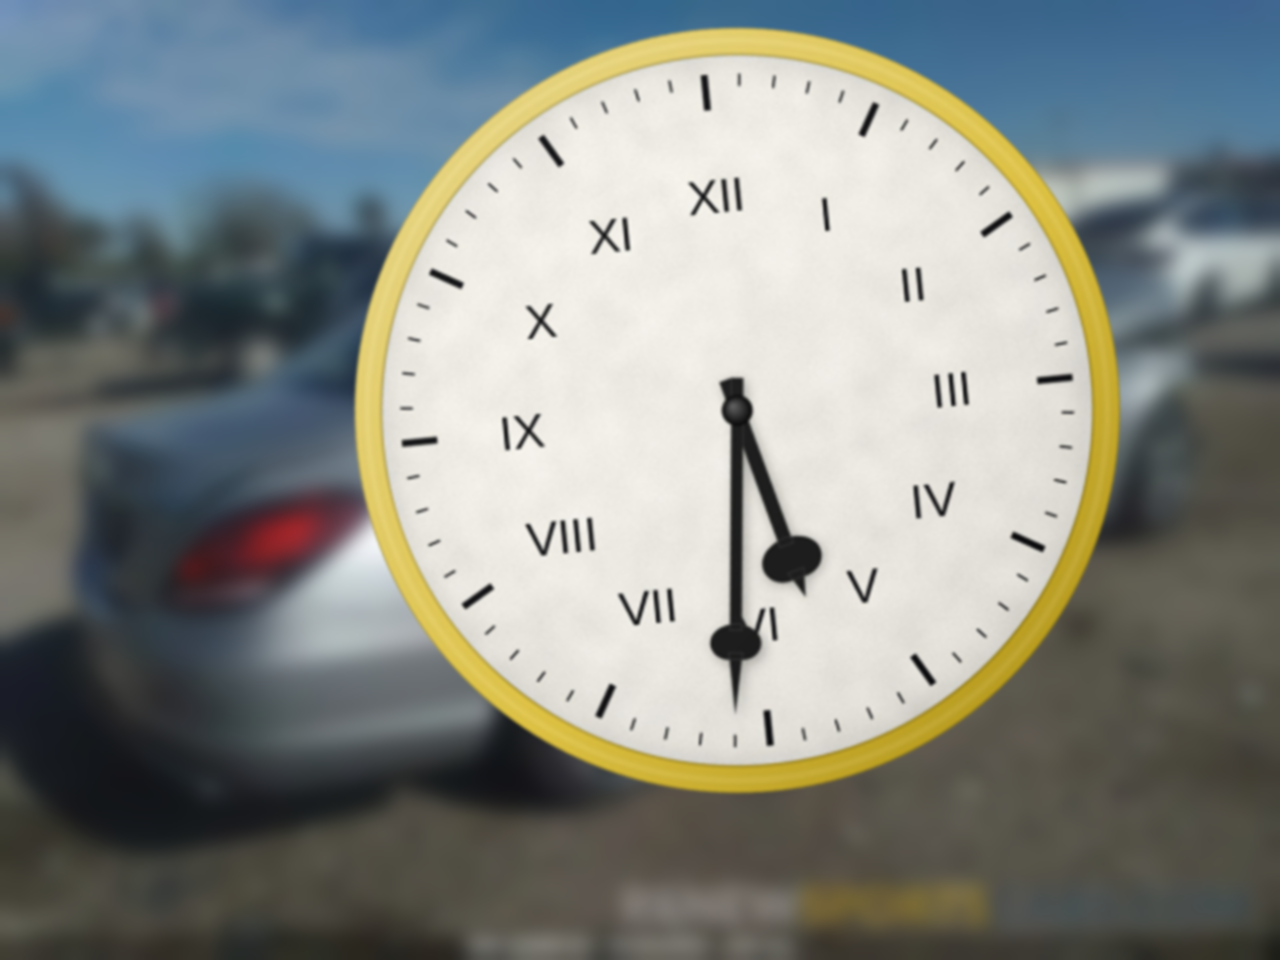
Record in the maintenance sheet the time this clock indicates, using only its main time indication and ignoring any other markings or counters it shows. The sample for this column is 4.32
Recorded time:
5.31
